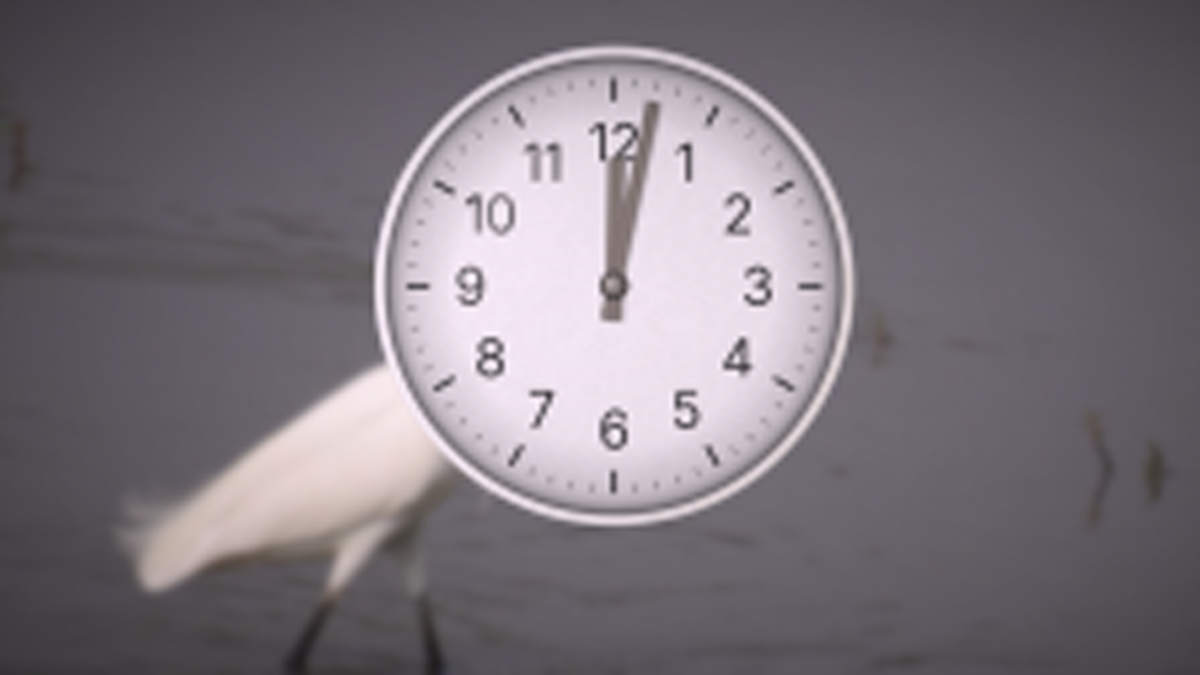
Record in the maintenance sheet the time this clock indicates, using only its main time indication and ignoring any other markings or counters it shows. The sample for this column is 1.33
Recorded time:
12.02
